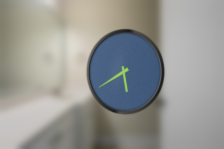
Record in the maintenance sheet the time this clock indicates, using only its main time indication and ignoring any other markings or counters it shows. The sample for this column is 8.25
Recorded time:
5.40
